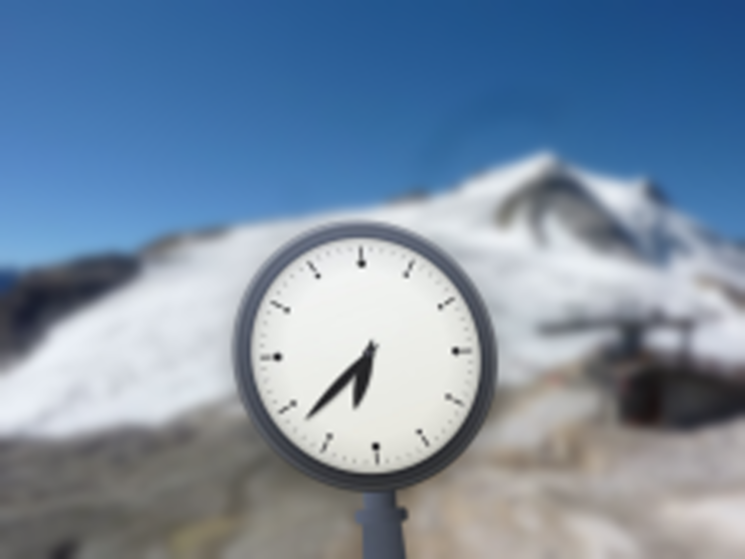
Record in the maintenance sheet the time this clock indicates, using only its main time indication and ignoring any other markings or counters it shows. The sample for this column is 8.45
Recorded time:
6.38
